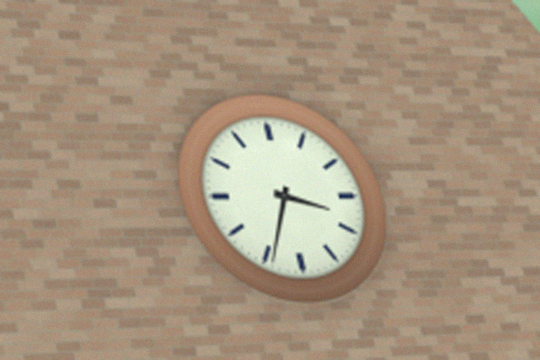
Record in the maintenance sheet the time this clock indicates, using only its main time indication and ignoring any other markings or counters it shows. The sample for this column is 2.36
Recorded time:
3.34
